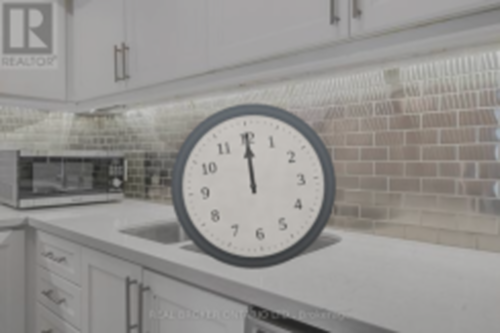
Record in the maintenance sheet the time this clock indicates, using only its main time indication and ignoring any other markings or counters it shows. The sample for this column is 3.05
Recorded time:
12.00
